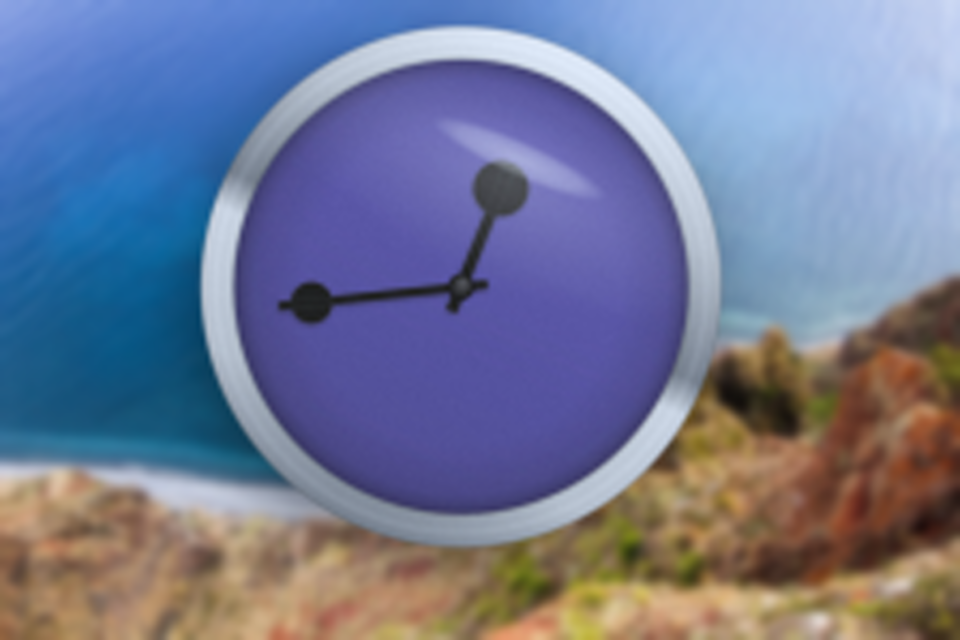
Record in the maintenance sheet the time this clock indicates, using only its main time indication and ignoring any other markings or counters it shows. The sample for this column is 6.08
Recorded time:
12.44
